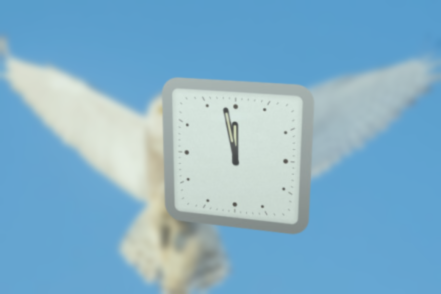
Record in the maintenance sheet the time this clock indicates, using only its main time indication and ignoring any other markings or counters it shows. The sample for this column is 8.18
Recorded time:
11.58
